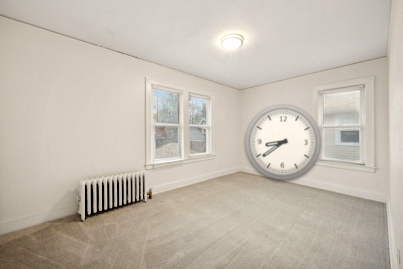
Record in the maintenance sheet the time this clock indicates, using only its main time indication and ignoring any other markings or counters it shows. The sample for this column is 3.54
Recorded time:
8.39
